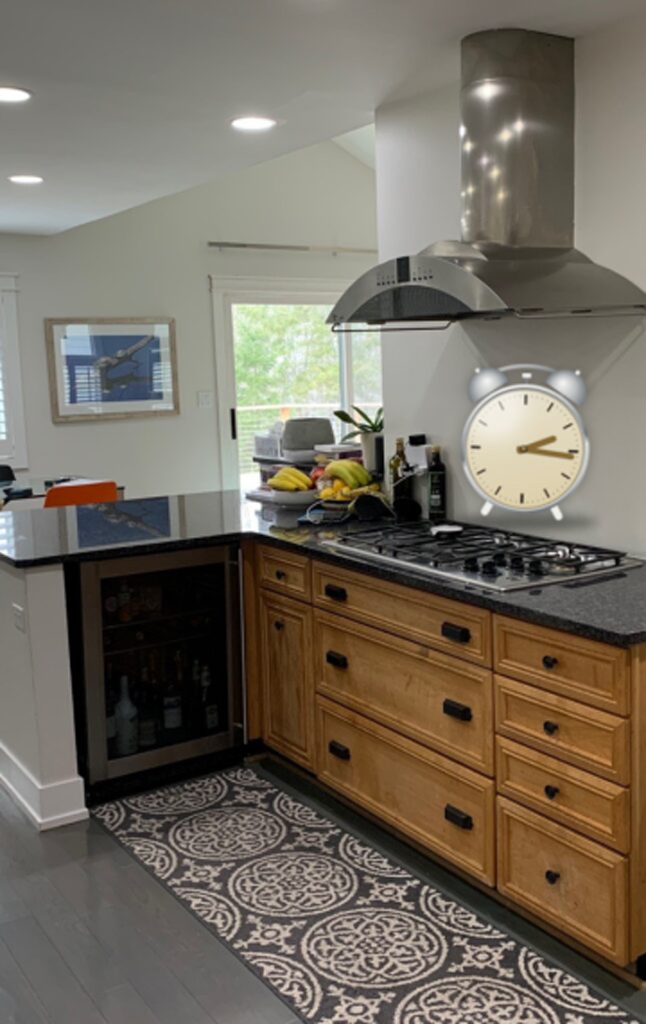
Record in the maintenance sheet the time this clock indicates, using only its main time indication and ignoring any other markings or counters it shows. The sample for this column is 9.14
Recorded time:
2.16
